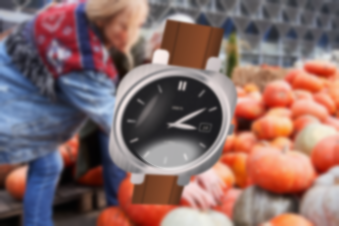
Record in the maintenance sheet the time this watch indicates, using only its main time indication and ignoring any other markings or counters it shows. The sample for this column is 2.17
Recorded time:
3.09
